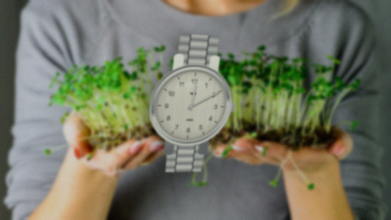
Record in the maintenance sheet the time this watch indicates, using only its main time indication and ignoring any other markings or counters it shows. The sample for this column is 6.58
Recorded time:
12.10
